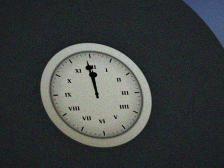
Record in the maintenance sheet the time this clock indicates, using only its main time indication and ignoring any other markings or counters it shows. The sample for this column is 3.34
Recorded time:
11.59
